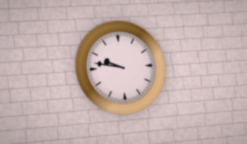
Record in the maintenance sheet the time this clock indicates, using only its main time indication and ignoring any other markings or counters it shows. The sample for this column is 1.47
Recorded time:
9.47
